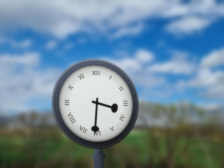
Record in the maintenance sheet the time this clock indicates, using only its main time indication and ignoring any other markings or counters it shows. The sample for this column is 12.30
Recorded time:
3.31
